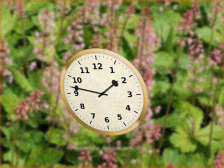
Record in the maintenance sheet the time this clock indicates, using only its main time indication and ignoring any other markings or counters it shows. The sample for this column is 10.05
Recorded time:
1.47
